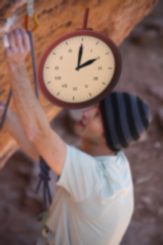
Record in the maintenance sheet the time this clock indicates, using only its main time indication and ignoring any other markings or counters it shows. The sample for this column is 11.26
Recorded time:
2.00
